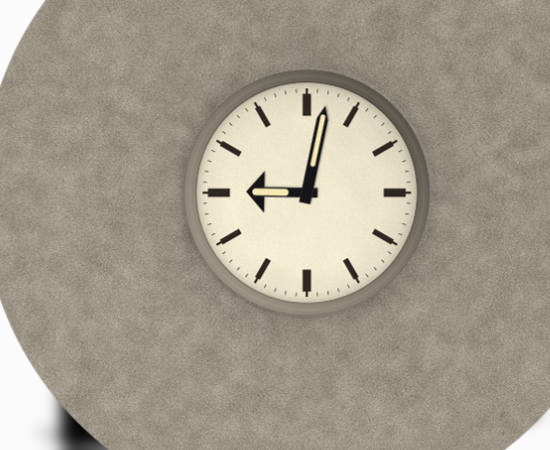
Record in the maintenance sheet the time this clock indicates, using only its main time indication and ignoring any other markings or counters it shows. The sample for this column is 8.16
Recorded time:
9.02
